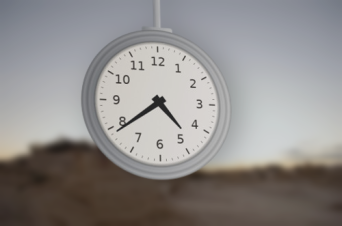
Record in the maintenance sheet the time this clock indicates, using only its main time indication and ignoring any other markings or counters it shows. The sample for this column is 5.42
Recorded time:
4.39
